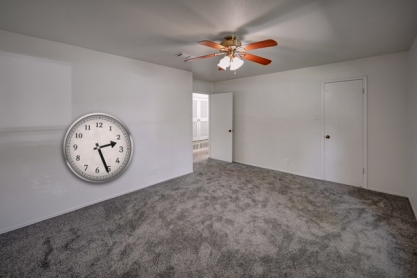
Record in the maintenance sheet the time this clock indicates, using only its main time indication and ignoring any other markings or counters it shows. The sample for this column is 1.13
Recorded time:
2.26
